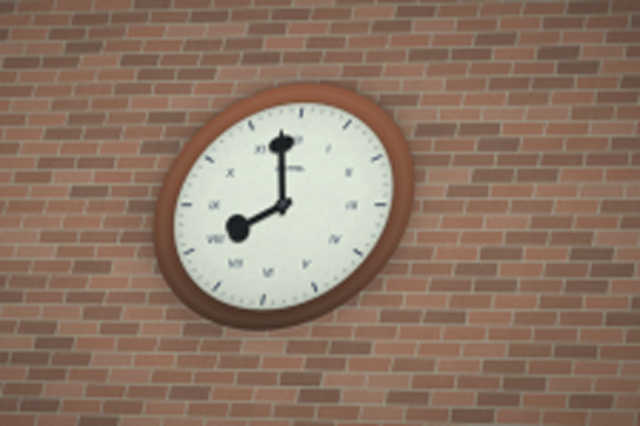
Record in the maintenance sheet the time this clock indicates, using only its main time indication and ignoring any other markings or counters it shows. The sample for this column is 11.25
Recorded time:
7.58
